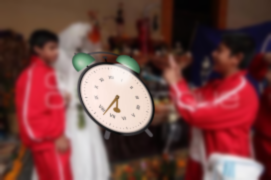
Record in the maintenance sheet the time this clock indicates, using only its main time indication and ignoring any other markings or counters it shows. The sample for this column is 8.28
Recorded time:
6.38
